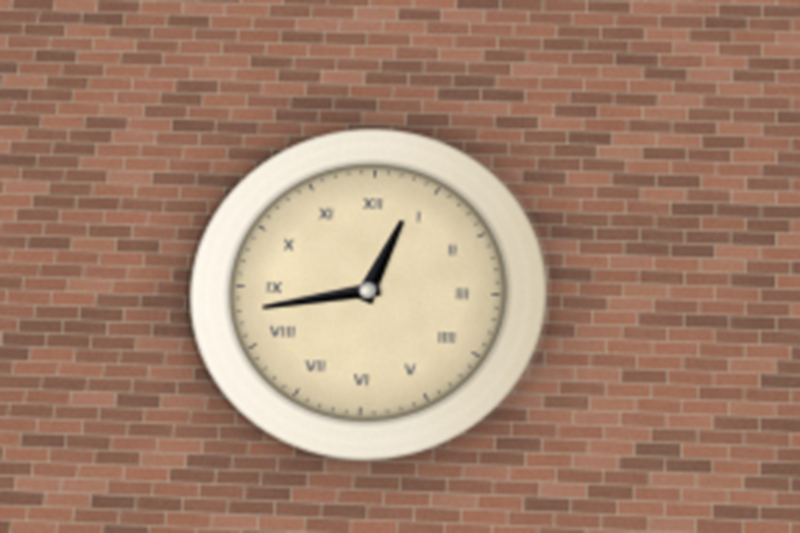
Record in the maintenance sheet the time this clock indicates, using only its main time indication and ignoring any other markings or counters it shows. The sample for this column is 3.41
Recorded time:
12.43
